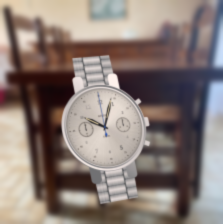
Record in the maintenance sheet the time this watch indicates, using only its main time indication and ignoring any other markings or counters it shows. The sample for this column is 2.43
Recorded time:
10.04
